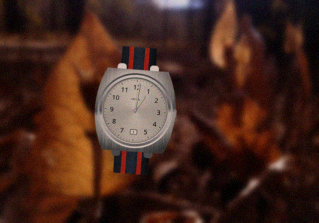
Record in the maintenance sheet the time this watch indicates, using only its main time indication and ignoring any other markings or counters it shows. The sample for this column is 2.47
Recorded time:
1.01
